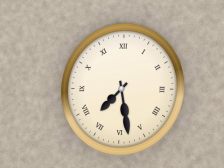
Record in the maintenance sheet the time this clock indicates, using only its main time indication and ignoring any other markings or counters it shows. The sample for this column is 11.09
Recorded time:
7.28
